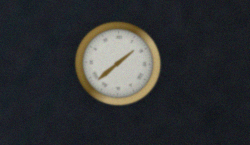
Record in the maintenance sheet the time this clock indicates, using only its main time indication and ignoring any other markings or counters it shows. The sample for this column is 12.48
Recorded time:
1.38
